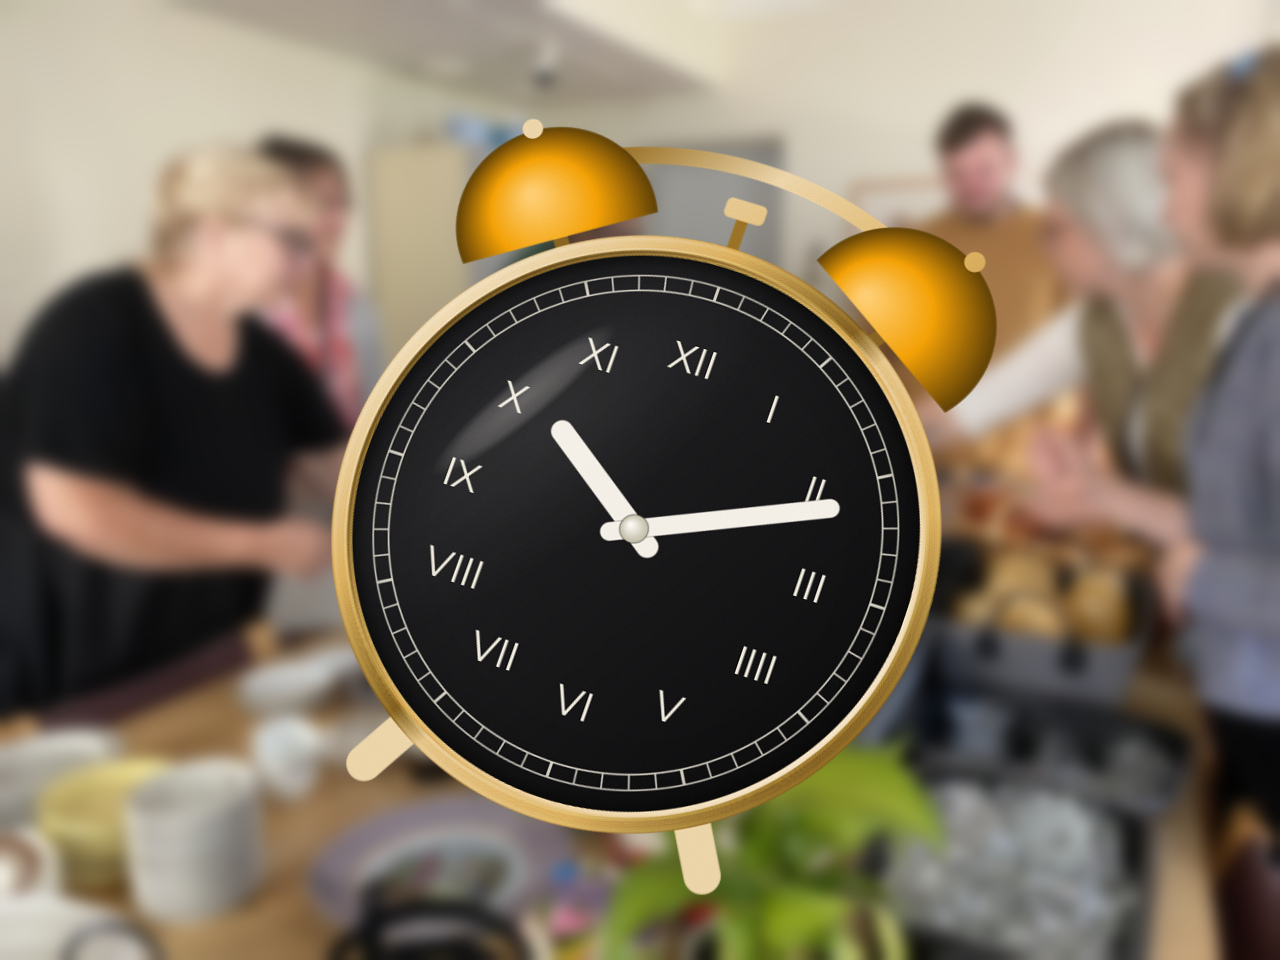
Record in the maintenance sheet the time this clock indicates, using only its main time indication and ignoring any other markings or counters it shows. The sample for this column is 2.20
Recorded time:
10.11
